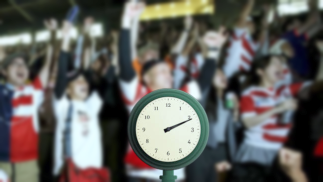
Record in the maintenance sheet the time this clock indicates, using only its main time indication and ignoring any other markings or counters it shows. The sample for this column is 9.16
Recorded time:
2.11
